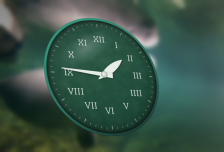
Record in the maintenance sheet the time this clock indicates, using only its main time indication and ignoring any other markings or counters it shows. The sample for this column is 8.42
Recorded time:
1.46
